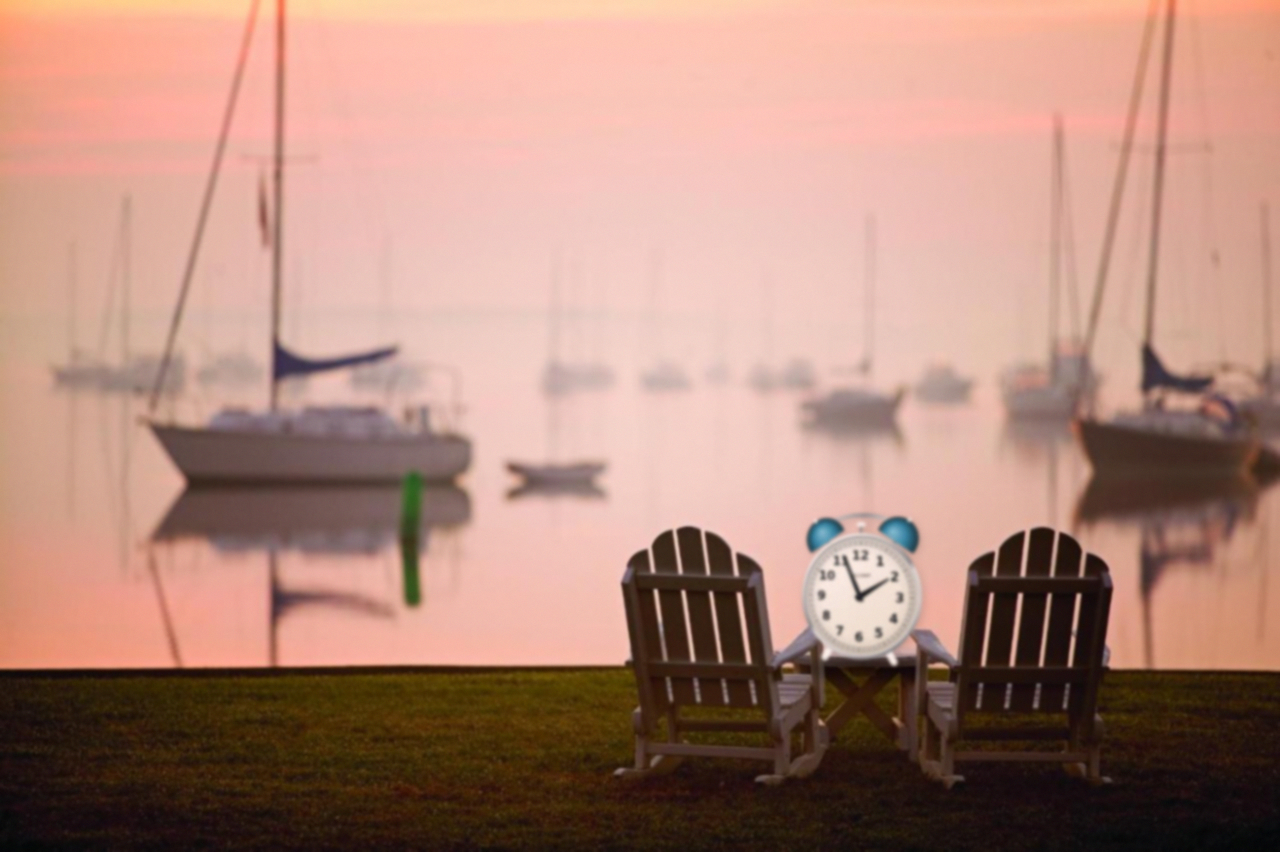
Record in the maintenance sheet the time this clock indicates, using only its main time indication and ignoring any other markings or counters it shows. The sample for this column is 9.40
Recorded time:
1.56
